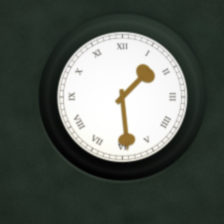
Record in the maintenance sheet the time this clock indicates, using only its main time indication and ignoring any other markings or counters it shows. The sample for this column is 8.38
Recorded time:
1.29
